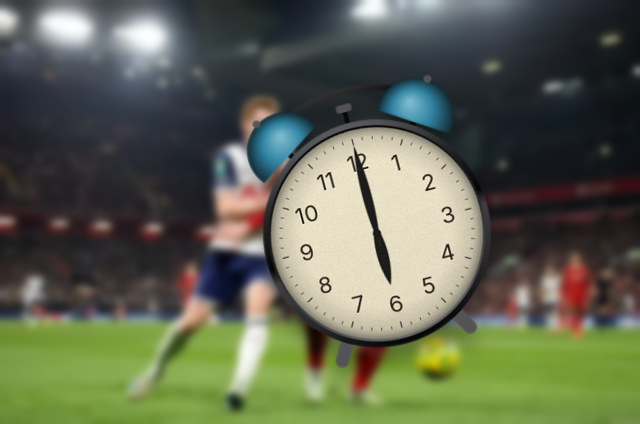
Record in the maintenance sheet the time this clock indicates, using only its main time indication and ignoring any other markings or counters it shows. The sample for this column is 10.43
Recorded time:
6.00
